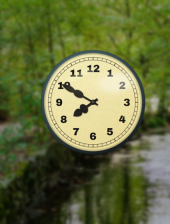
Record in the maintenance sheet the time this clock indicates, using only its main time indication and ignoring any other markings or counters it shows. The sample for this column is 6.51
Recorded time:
7.50
